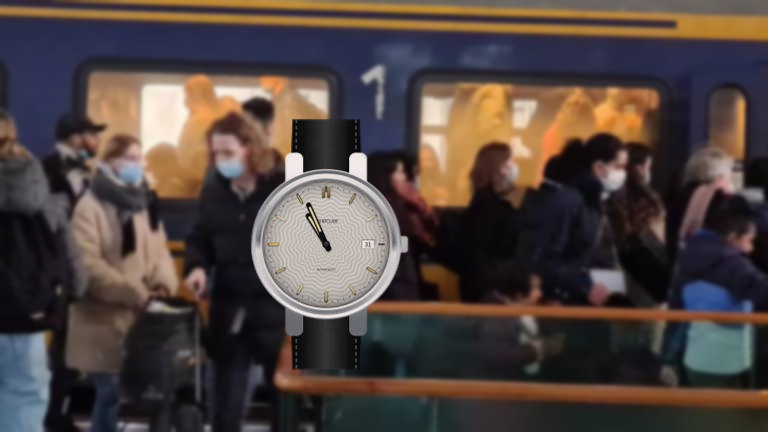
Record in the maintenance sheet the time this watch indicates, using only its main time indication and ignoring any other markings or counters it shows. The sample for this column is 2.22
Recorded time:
10.56
